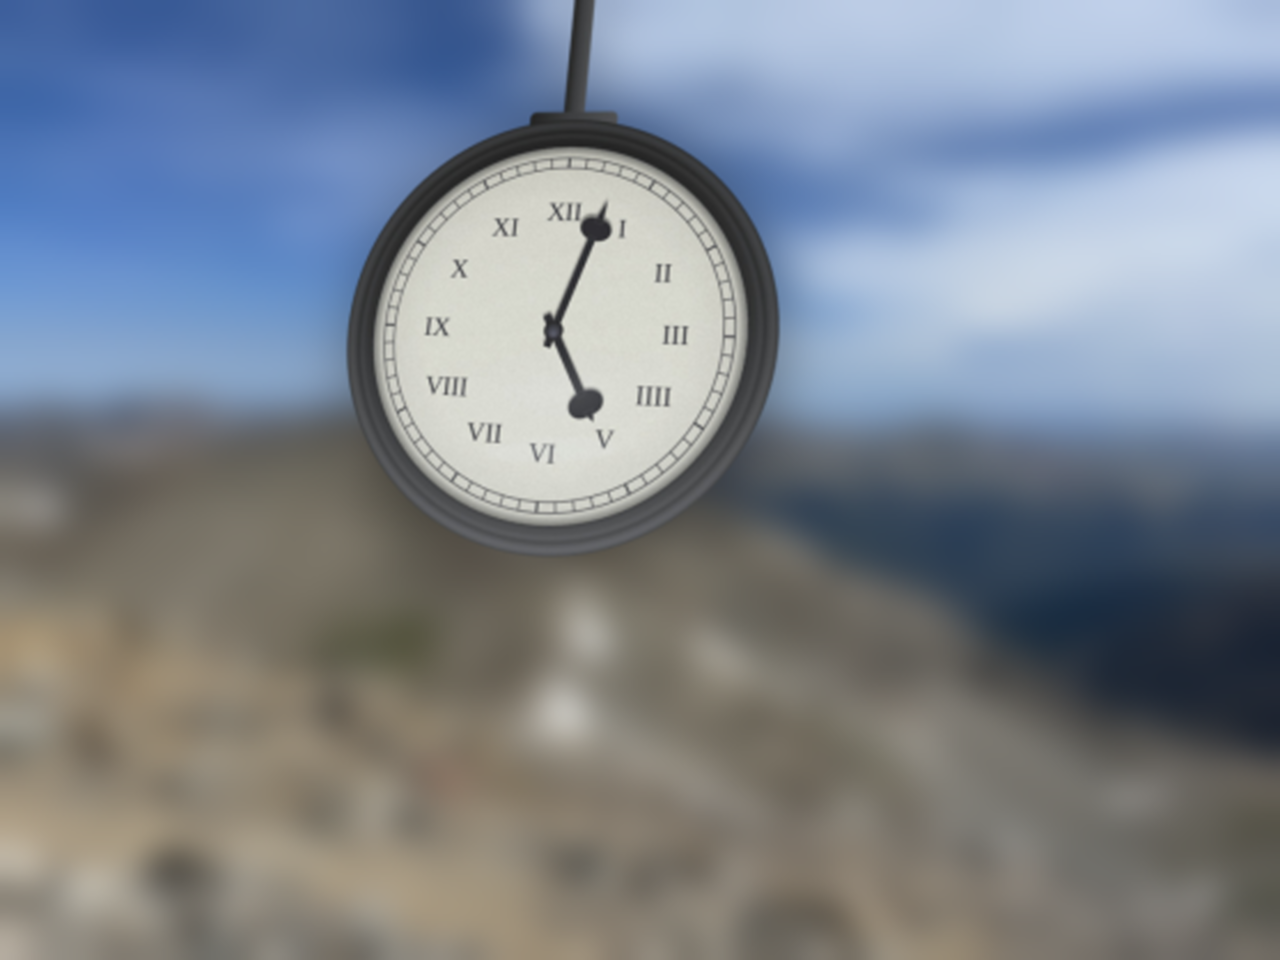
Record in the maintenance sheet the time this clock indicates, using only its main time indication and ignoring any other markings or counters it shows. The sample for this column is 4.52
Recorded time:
5.03
